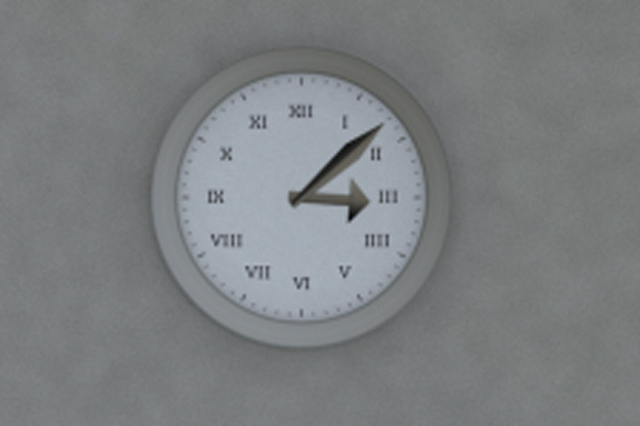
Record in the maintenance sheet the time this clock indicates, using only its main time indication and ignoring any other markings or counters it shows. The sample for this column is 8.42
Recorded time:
3.08
